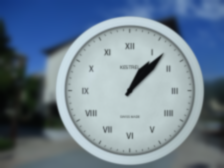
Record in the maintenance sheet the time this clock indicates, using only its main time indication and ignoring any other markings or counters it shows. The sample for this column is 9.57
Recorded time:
1.07
